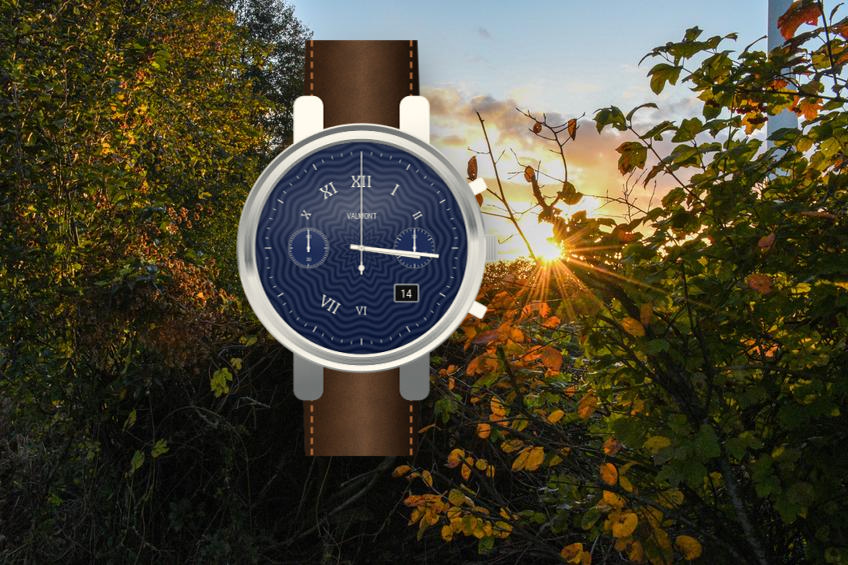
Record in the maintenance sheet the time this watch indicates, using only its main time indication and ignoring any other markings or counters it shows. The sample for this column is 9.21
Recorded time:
3.16
